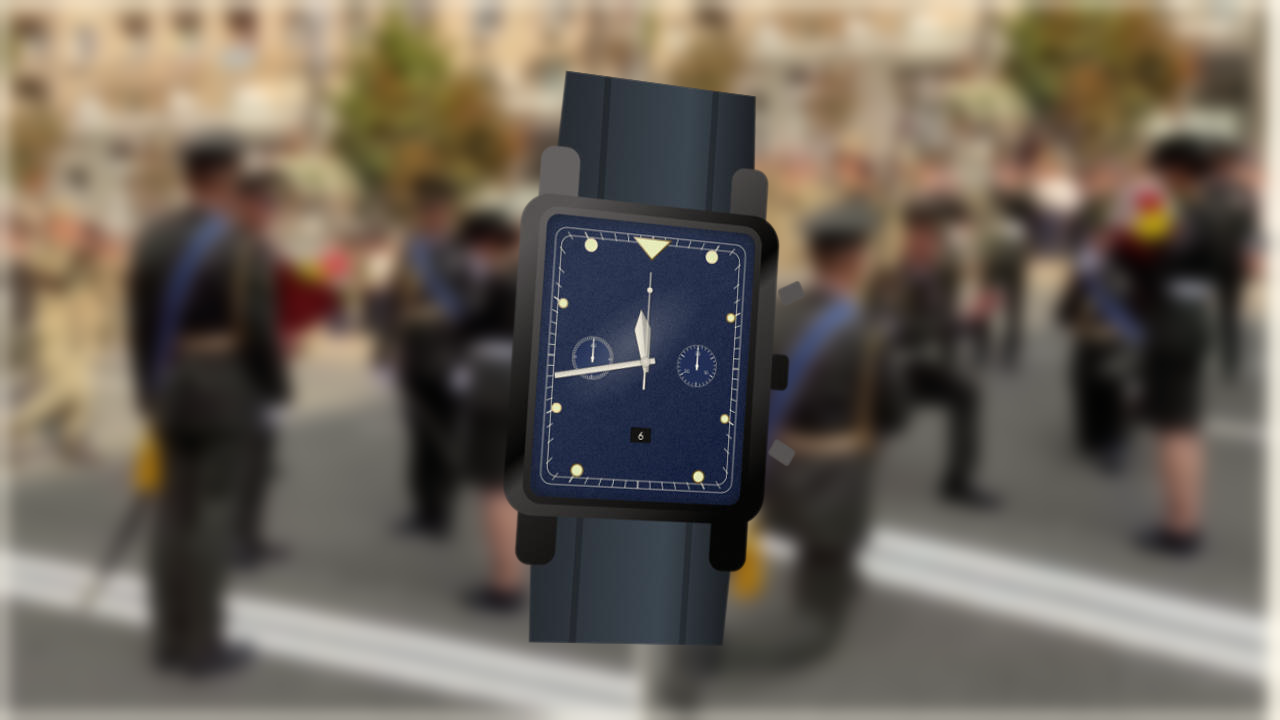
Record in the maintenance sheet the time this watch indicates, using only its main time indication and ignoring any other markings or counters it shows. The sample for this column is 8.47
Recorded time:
11.43
